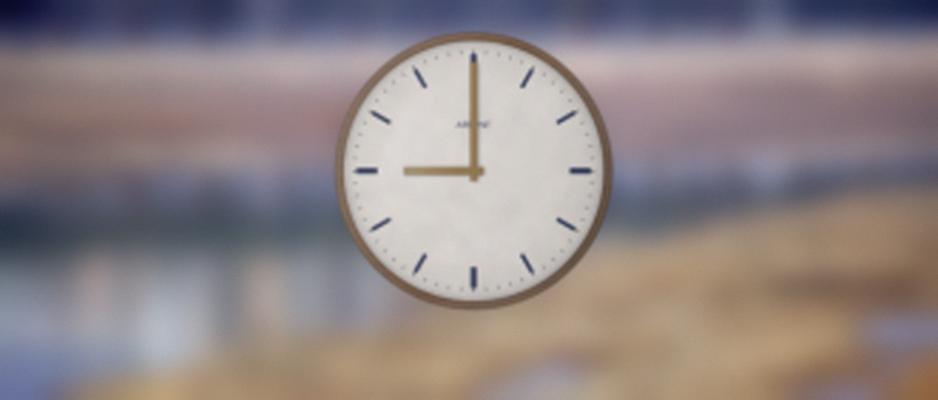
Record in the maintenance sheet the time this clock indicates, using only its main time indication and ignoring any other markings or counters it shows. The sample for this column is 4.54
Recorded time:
9.00
